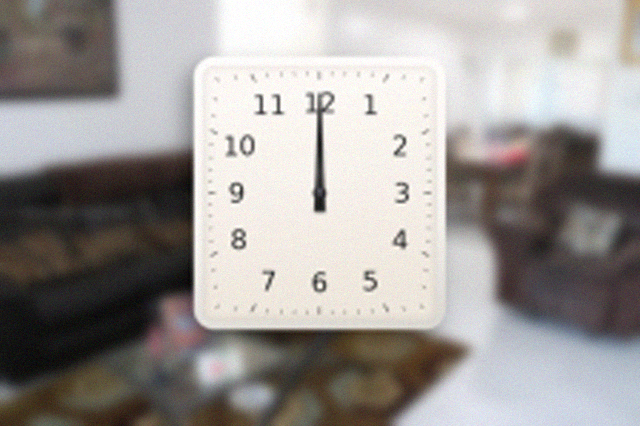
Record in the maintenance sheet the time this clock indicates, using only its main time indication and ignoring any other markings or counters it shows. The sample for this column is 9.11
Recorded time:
12.00
